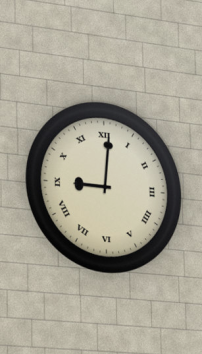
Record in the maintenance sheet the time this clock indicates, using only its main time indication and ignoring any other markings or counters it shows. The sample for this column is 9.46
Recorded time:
9.01
